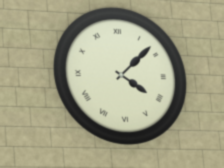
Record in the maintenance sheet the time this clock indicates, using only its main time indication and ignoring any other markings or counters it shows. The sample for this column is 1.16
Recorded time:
4.08
